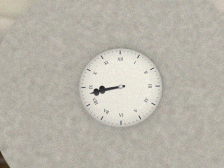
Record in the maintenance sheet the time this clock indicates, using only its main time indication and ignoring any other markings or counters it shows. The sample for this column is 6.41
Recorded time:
8.43
